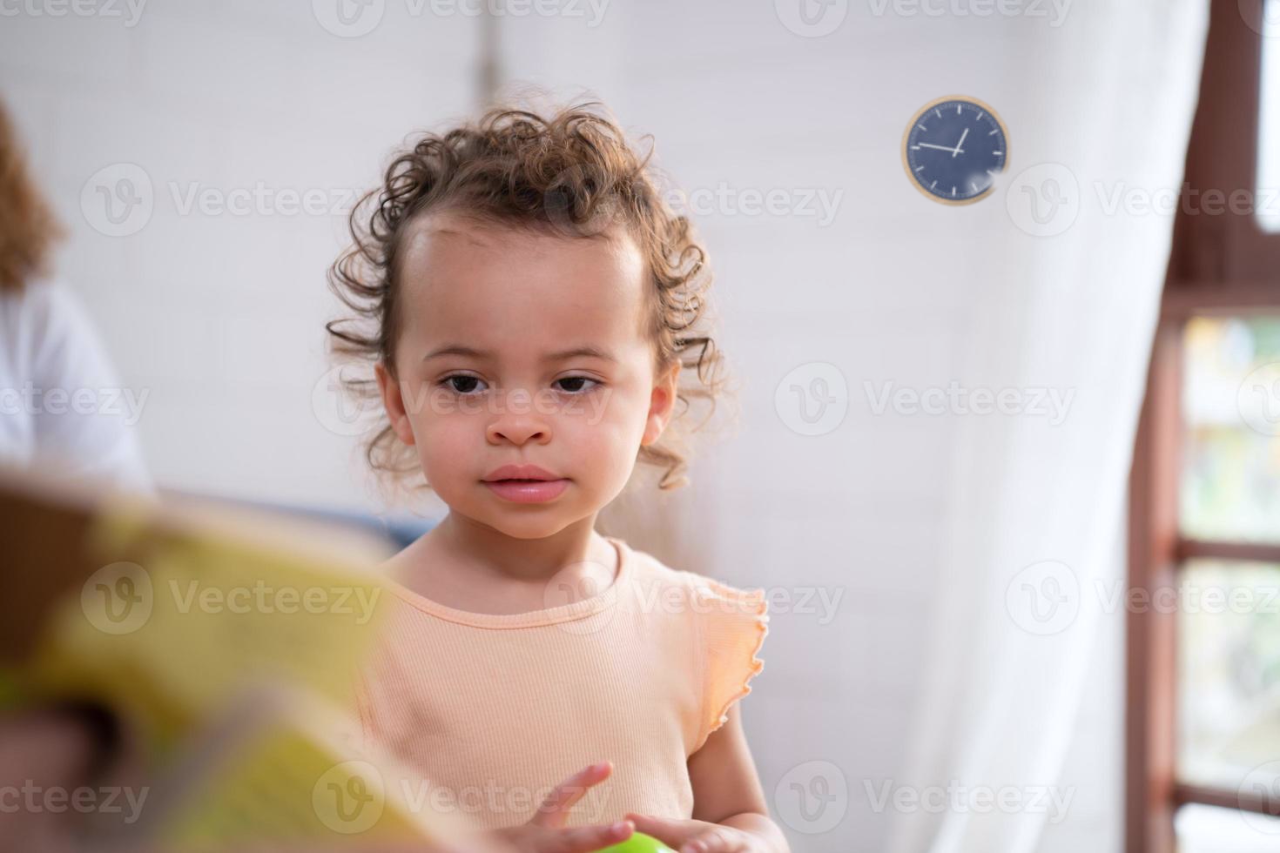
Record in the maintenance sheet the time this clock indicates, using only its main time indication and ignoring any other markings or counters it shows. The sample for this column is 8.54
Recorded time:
12.46
